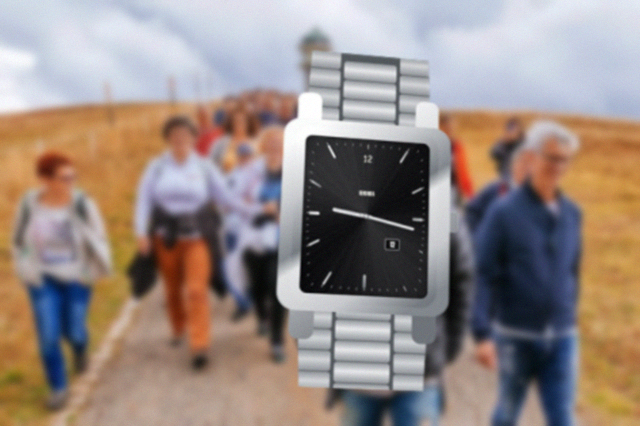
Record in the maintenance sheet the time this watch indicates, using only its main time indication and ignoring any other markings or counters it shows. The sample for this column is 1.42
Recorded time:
9.17
